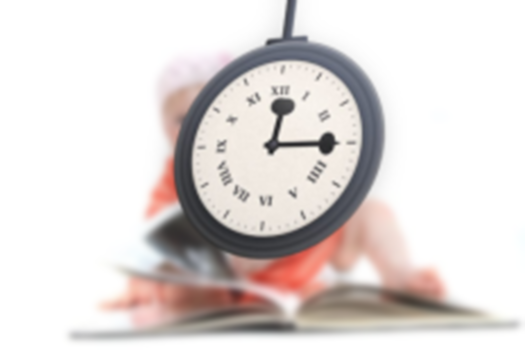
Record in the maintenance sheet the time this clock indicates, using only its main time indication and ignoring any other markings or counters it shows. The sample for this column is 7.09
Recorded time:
12.15
